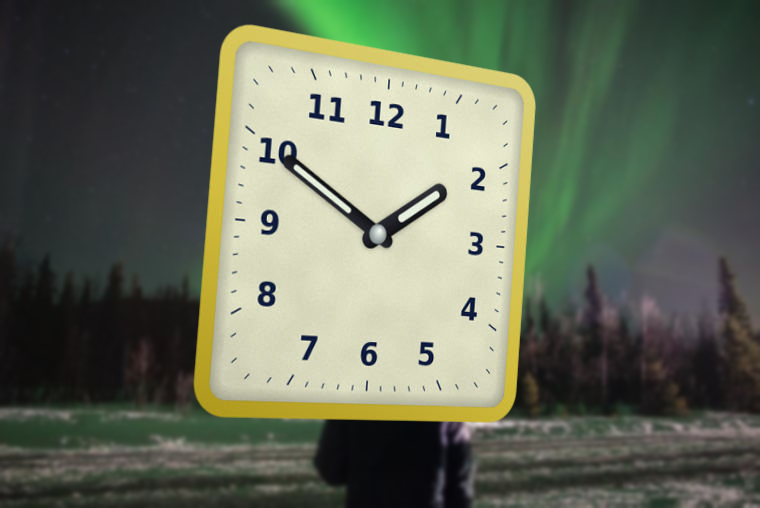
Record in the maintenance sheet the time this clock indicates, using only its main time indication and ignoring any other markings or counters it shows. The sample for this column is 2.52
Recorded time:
1.50
